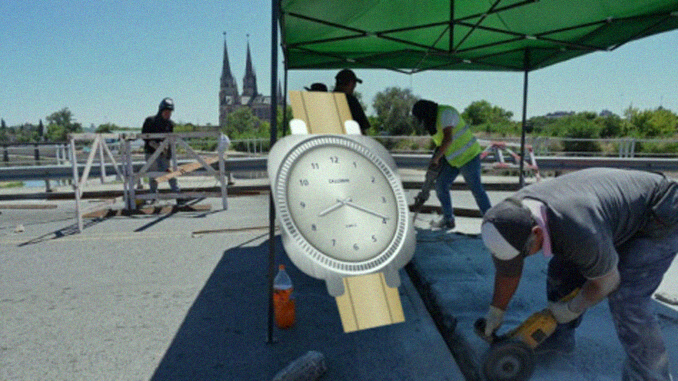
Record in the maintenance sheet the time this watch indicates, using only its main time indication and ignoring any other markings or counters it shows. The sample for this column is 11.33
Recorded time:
8.19
